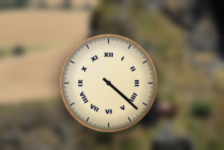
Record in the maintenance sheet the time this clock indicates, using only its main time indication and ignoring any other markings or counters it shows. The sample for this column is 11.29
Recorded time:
4.22
